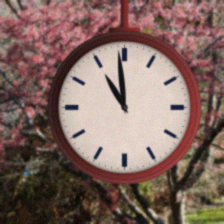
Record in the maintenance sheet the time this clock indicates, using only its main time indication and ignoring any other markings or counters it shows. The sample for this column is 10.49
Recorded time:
10.59
